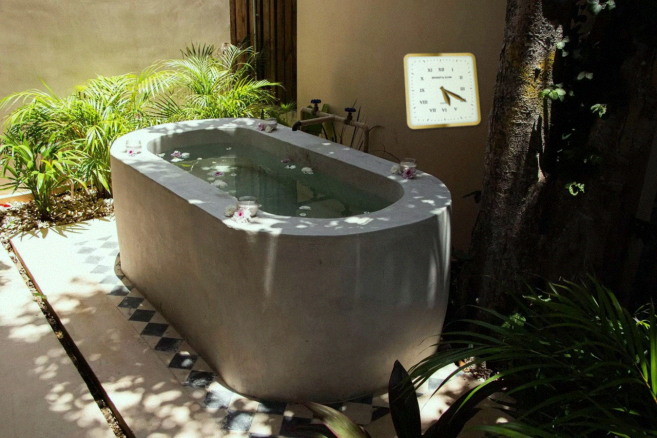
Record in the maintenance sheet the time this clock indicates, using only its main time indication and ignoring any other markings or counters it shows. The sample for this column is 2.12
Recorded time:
5.20
